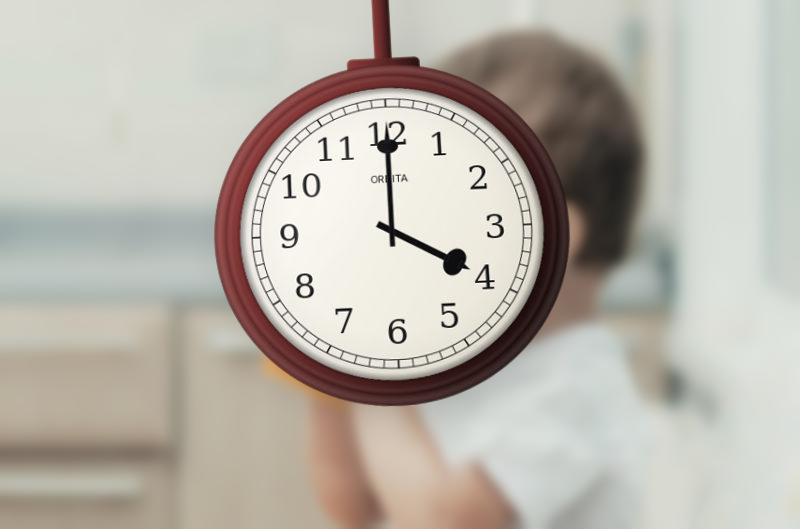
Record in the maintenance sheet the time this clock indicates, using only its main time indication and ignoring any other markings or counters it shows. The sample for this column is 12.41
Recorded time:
4.00
